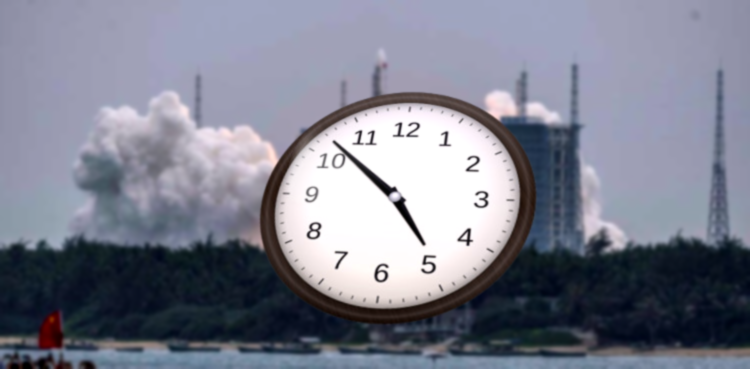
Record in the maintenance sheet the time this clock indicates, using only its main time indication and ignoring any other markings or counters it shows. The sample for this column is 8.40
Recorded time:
4.52
